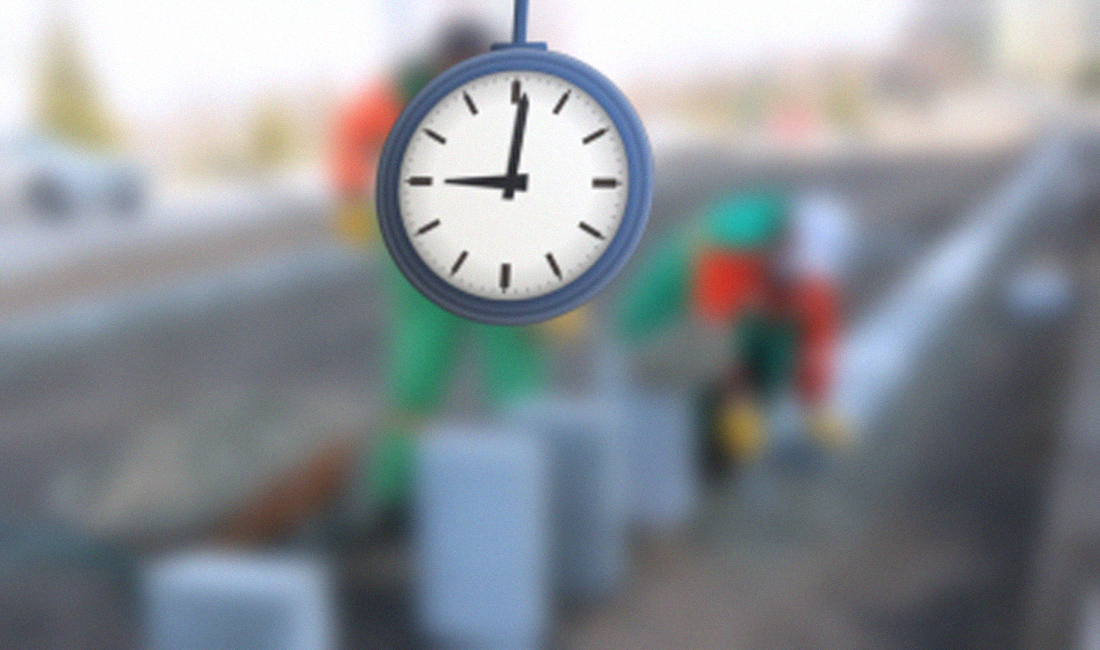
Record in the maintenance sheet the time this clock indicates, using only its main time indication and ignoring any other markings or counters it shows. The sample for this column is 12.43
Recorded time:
9.01
